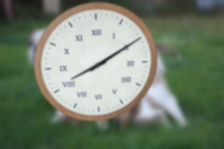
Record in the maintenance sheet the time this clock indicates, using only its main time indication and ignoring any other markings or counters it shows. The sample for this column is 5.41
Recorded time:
8.10
